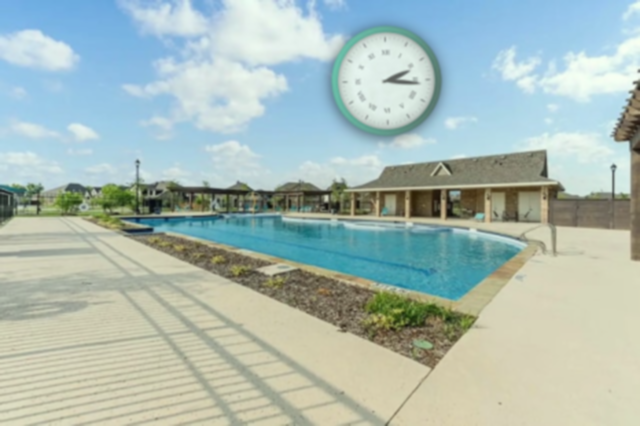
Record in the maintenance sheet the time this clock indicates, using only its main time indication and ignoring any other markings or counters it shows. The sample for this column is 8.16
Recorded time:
2.16
